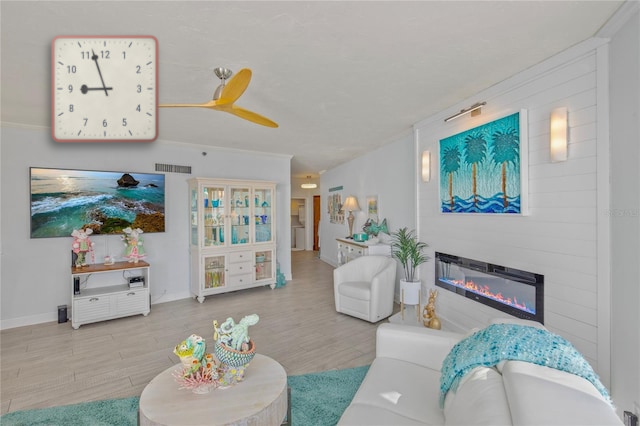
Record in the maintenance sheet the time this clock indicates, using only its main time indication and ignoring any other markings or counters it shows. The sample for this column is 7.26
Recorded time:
8.57
